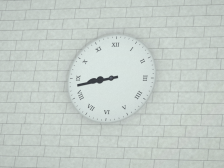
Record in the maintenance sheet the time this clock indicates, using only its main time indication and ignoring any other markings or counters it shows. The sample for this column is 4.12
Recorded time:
8.43
